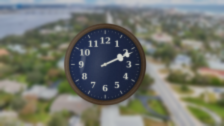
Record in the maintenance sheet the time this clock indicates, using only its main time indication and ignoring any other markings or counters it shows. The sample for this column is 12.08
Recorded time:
2.11
